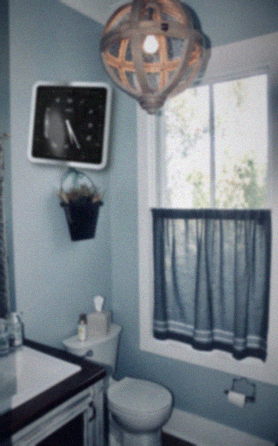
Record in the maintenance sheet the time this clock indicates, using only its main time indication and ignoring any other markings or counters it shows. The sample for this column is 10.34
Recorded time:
5.25
